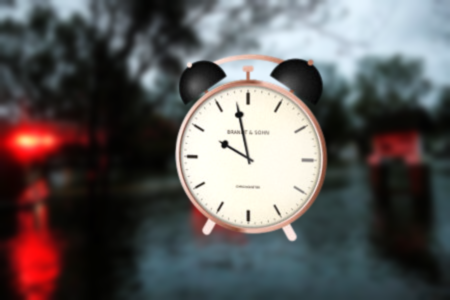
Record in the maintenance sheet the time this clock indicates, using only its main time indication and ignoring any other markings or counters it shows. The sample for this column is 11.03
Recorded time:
9.58
